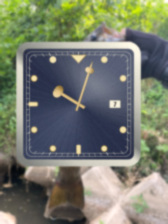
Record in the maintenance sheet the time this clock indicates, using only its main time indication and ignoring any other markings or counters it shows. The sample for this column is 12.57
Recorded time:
10.03
